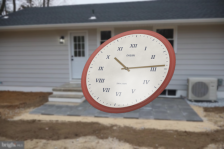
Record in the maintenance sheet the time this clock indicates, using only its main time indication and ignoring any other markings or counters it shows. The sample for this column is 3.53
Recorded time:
10.14
